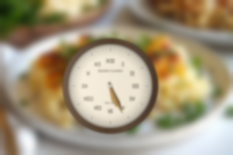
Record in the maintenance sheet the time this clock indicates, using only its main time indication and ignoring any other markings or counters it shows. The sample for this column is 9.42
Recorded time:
5.26
